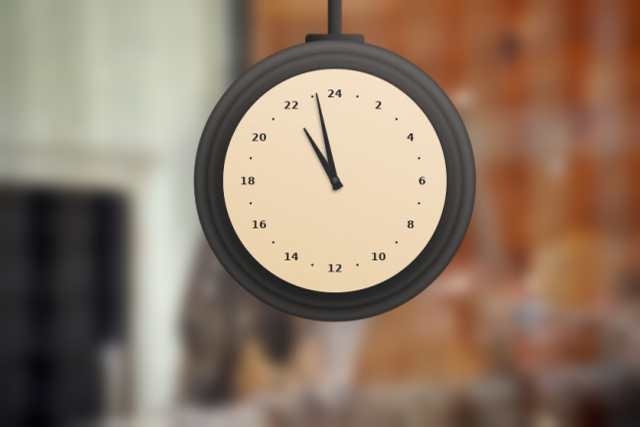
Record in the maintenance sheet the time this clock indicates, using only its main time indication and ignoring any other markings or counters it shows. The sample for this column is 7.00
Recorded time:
21.58
